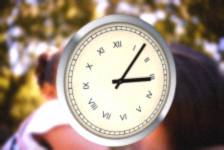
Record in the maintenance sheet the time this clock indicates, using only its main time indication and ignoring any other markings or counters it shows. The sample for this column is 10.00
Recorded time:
3.07
